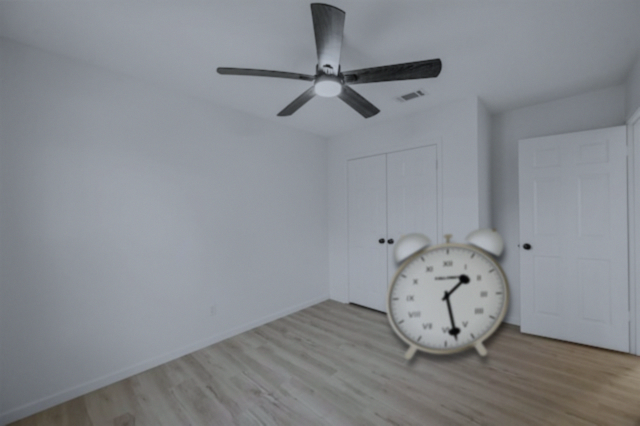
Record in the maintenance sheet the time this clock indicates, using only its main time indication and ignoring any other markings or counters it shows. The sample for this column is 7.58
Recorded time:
1.28
